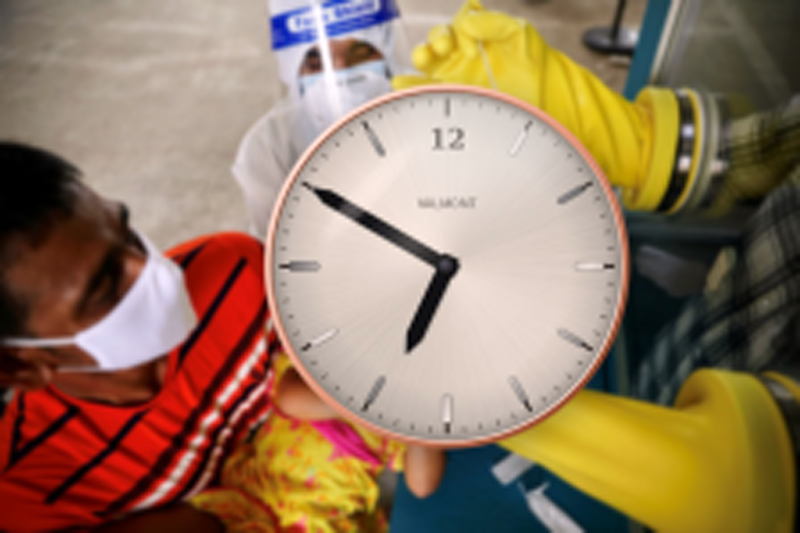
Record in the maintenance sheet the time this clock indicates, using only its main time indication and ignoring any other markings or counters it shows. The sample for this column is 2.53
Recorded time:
6.50
